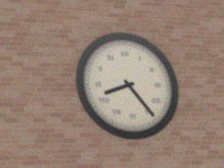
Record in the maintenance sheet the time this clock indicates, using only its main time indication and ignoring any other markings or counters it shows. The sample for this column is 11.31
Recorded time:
8.24
